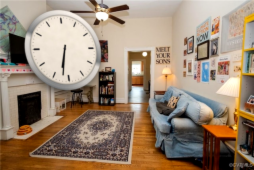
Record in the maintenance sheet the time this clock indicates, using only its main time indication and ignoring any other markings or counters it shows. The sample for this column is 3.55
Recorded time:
6.32
